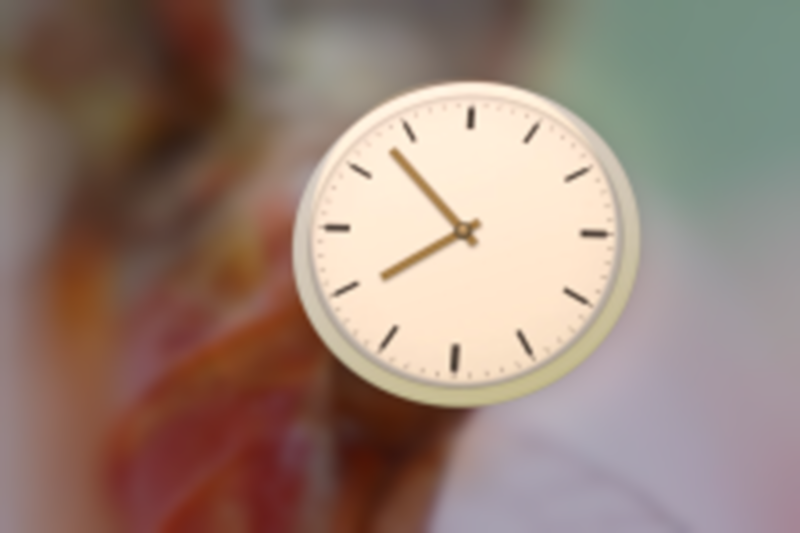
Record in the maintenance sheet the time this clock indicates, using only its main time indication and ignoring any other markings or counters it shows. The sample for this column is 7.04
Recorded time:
7.53
